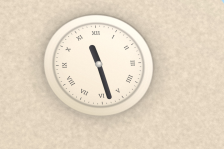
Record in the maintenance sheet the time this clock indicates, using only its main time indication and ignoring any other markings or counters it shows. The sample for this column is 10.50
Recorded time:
11.28
